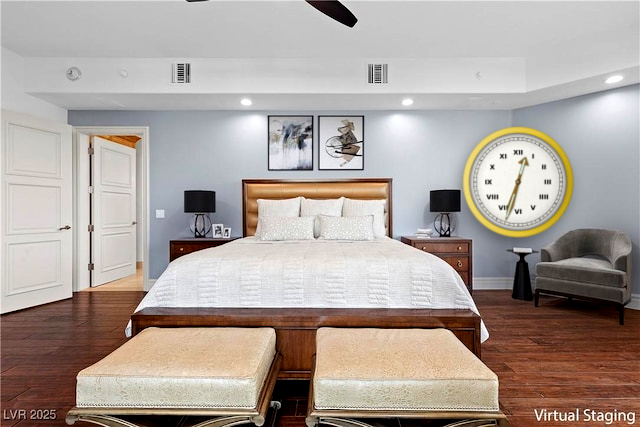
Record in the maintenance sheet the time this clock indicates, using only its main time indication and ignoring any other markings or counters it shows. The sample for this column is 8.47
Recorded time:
12.33
